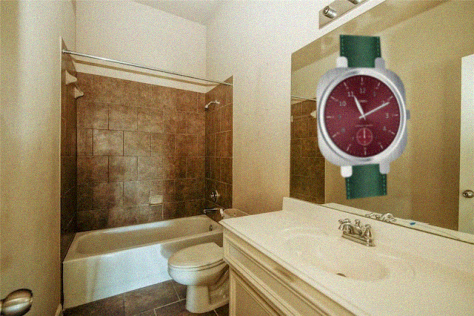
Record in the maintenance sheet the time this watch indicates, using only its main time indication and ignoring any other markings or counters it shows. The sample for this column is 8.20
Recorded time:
11.11
